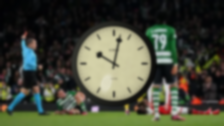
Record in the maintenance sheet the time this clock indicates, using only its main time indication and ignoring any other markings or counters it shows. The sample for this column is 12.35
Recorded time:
10.02
